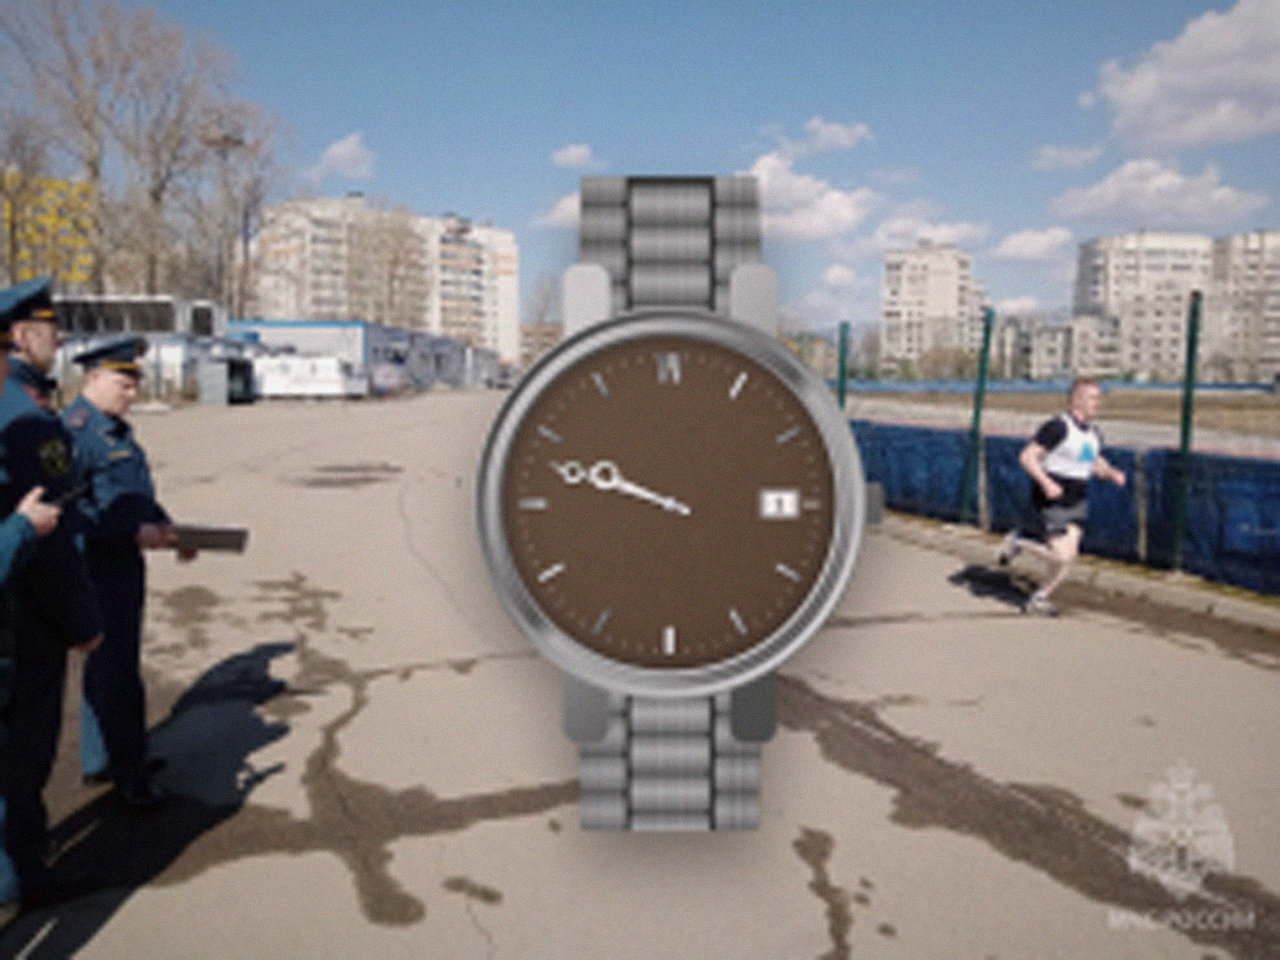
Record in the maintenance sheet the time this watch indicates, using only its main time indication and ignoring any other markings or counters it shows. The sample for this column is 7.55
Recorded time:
9.48
